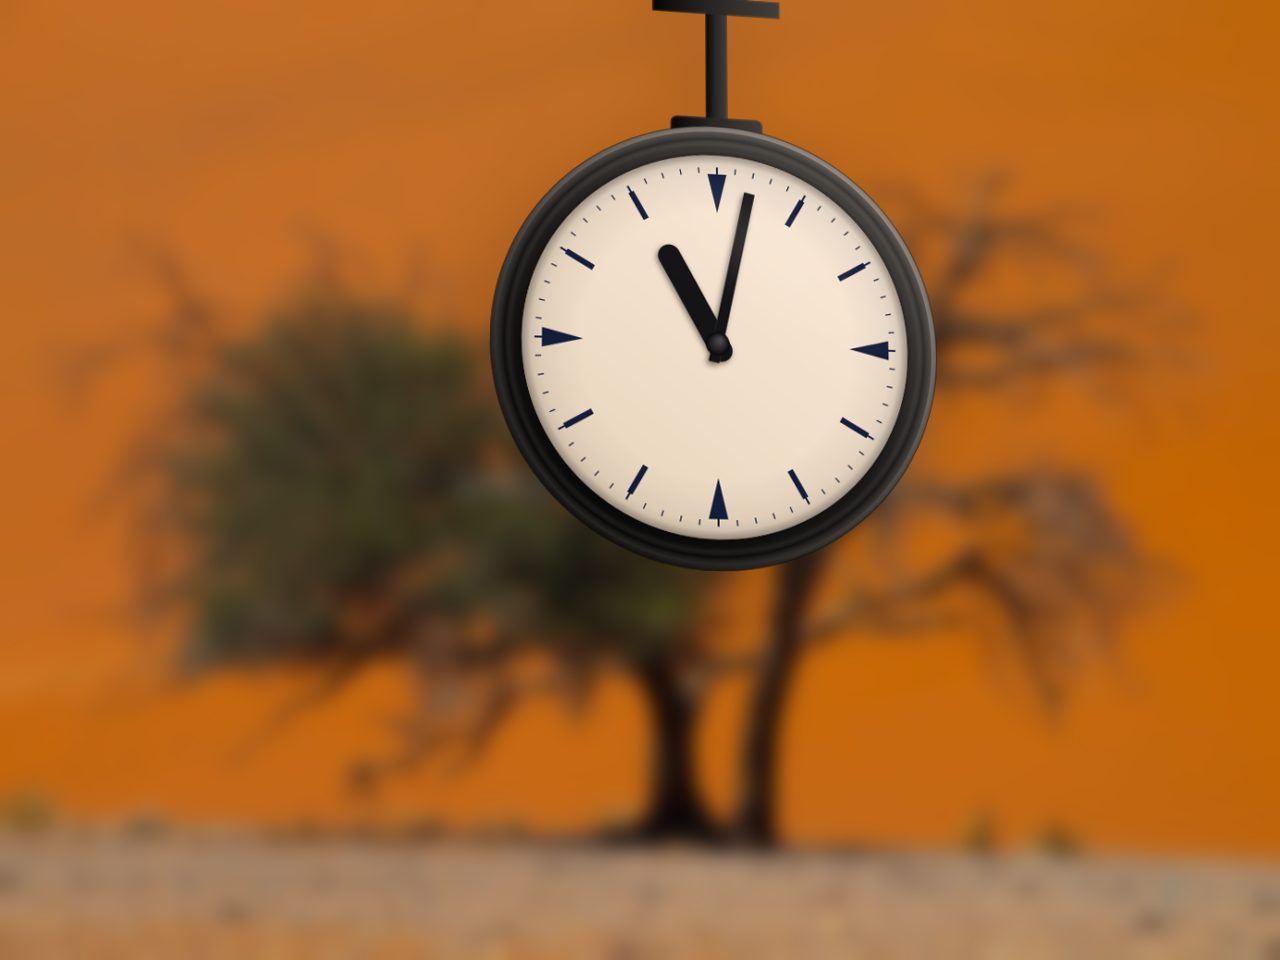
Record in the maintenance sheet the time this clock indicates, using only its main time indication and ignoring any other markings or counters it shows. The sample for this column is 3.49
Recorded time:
11.02
